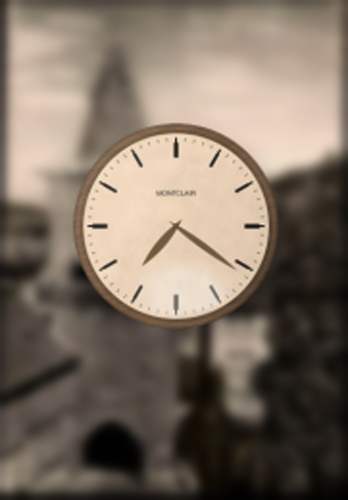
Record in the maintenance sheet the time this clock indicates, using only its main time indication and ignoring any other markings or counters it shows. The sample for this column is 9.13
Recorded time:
7.21
